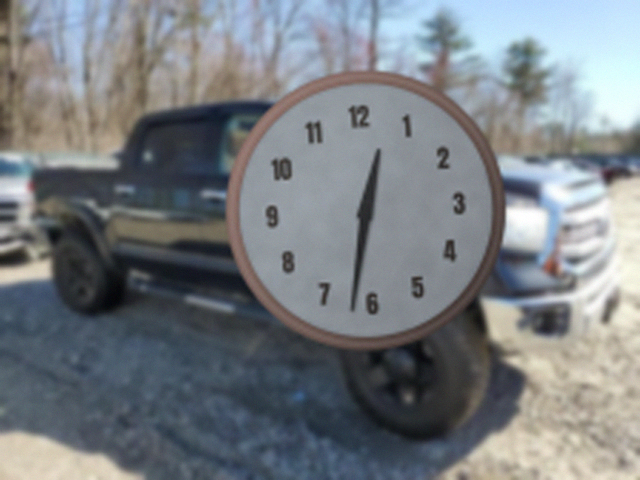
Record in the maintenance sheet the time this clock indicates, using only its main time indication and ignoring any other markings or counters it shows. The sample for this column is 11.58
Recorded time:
12.32
